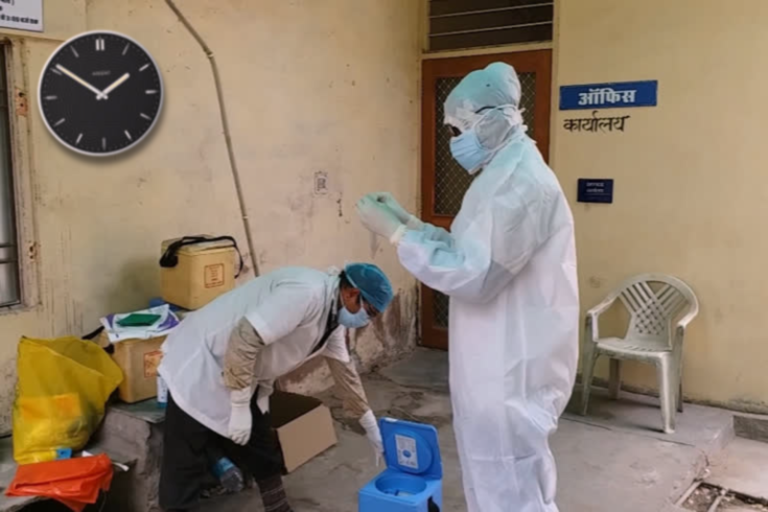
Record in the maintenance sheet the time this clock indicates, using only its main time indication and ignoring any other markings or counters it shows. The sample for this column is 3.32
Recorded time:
1.51
